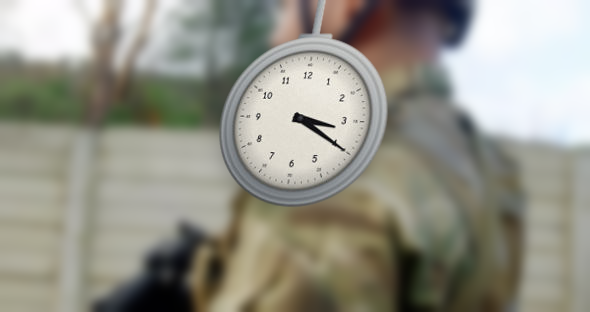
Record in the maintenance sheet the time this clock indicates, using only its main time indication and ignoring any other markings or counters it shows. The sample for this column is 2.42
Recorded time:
3.20
